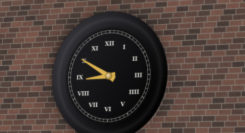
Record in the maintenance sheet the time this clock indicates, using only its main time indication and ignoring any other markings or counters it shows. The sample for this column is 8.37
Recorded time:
8.50
